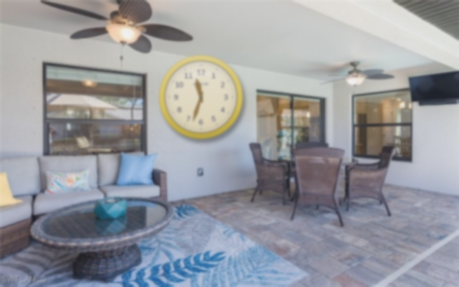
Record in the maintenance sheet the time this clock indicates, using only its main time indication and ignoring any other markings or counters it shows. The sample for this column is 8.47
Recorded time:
11.33
